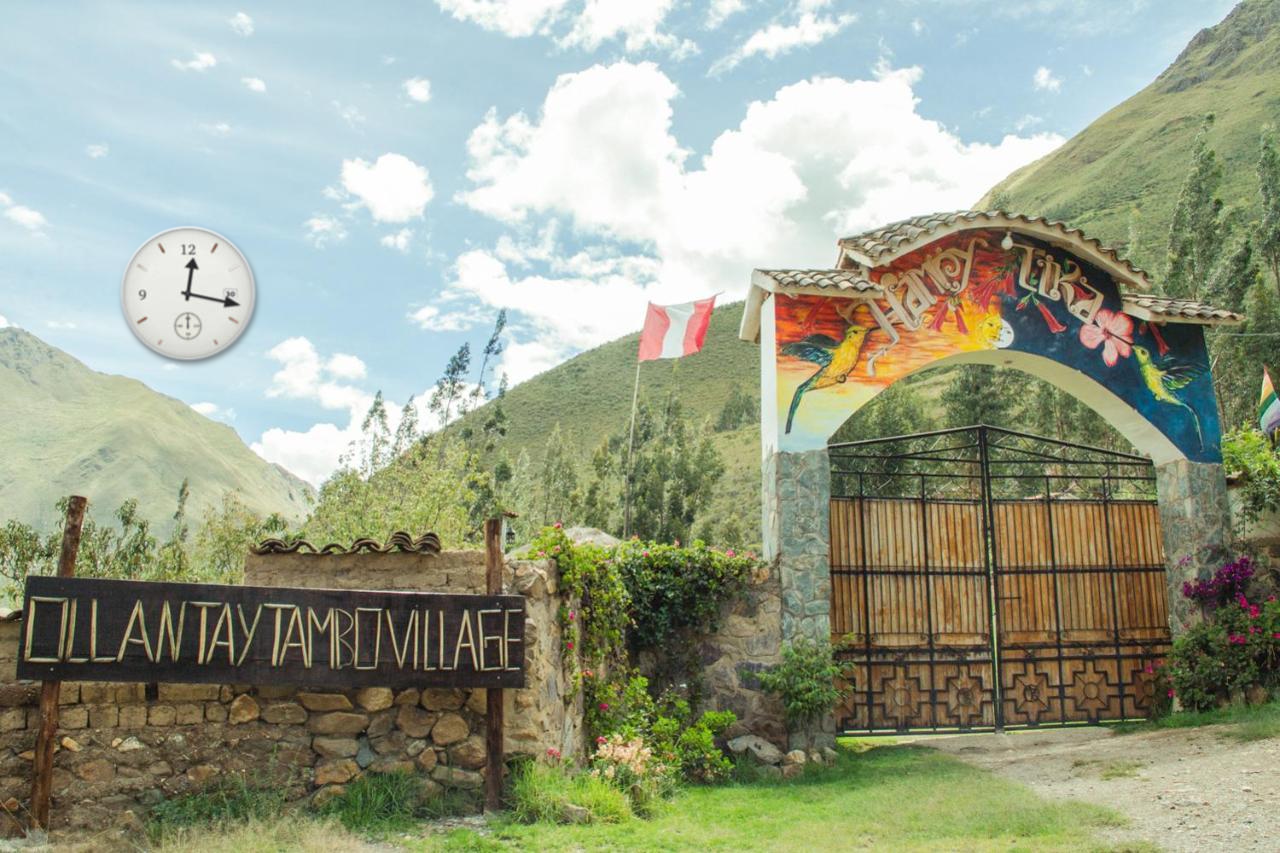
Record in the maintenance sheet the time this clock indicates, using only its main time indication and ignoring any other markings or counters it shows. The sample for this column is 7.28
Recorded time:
12.17
